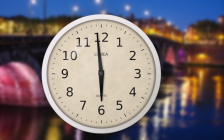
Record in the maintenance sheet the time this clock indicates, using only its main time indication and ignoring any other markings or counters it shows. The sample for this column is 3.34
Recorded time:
5.59
